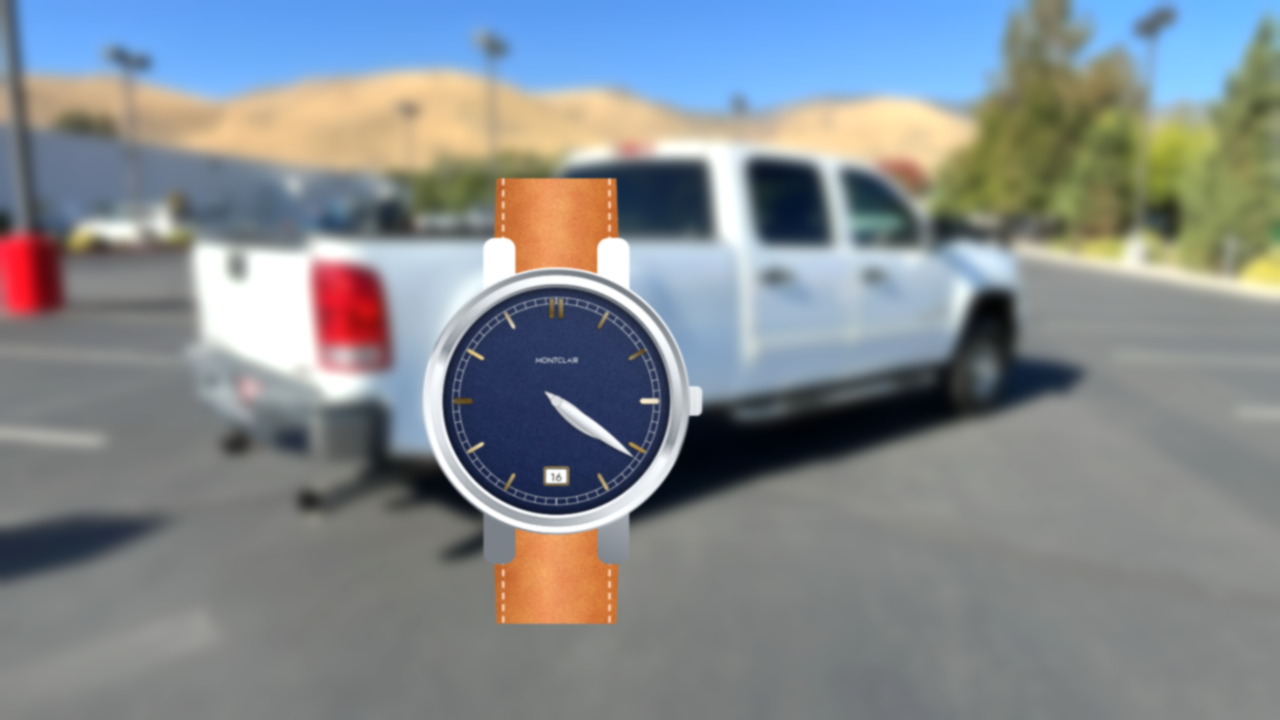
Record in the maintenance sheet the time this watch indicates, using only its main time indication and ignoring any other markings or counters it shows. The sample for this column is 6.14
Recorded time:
4.21
